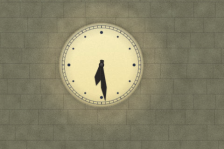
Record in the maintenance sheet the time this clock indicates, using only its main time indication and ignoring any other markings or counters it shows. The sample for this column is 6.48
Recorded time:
6.29
